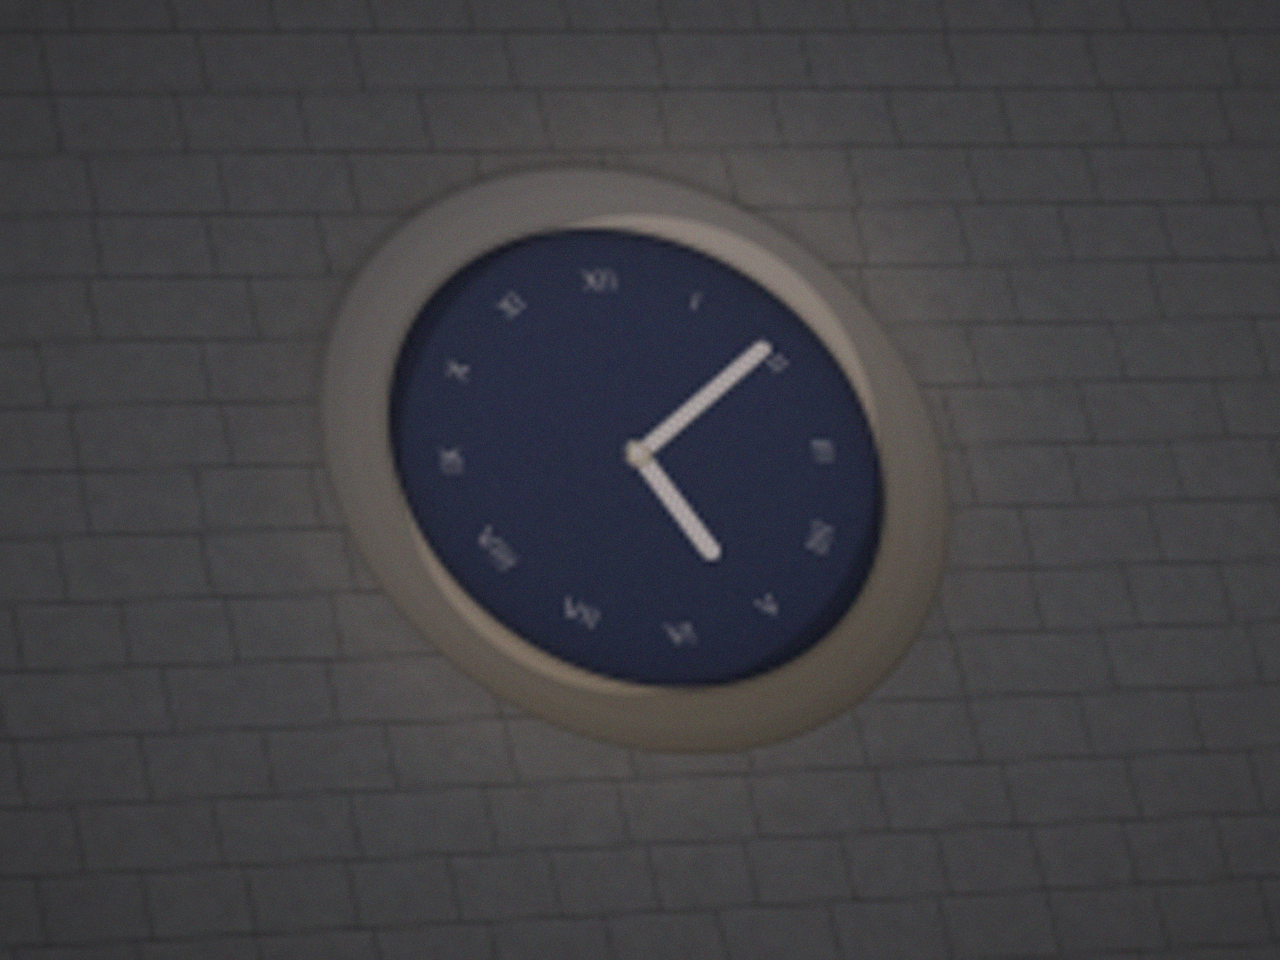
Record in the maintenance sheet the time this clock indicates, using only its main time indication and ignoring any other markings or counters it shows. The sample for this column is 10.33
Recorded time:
5.09
